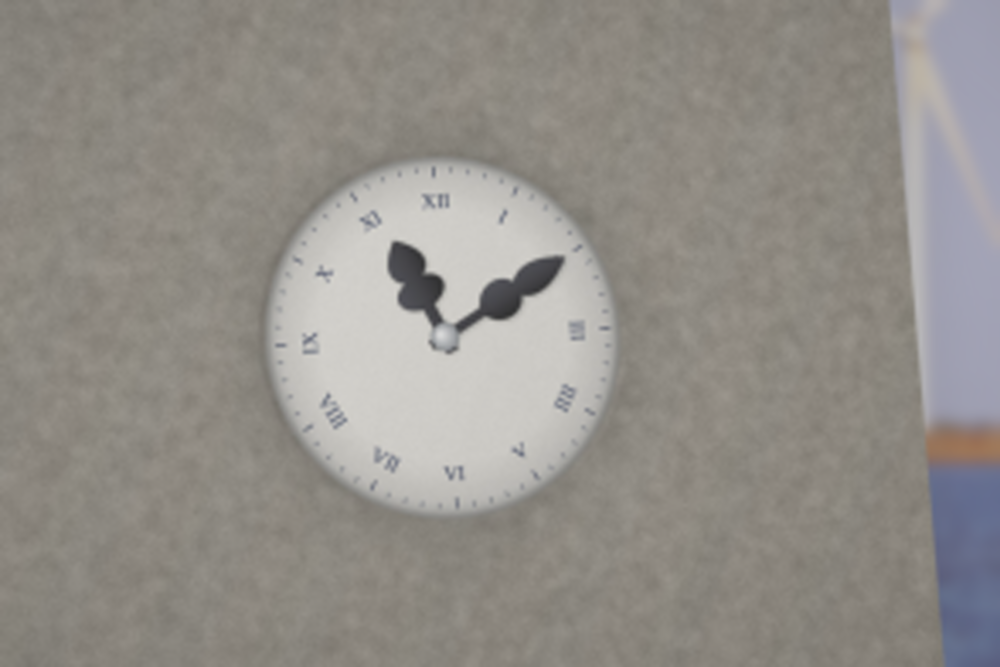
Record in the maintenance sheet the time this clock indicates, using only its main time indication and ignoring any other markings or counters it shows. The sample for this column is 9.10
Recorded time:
11.10
